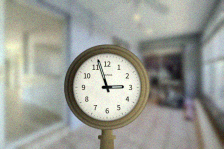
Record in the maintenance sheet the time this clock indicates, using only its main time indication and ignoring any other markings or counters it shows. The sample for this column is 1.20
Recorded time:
2.57
